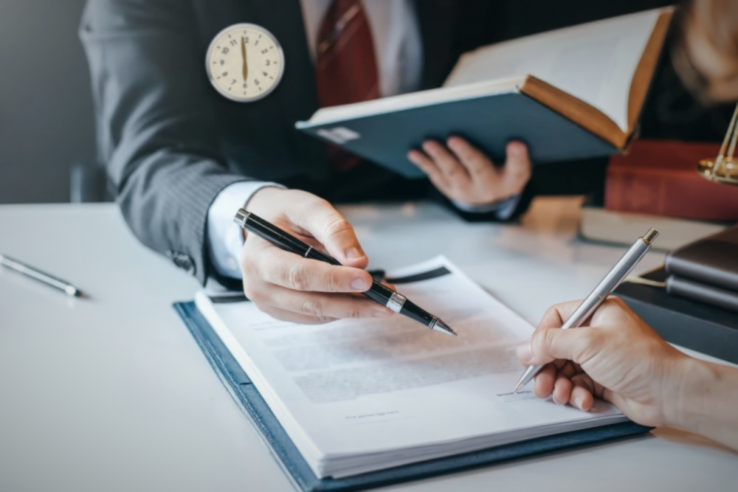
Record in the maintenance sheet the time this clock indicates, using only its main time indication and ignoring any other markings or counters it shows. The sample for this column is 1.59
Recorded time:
5.59
